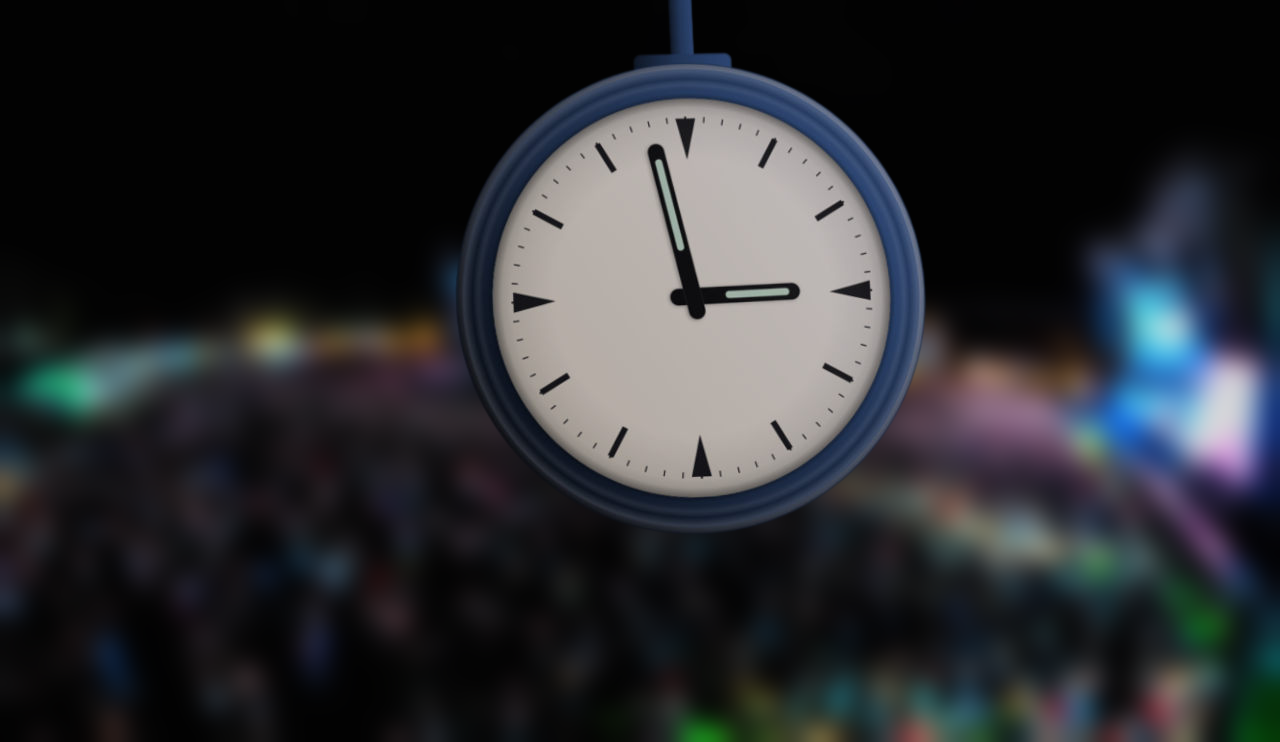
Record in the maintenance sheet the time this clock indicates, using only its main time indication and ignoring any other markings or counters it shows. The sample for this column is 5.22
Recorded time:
2.58
